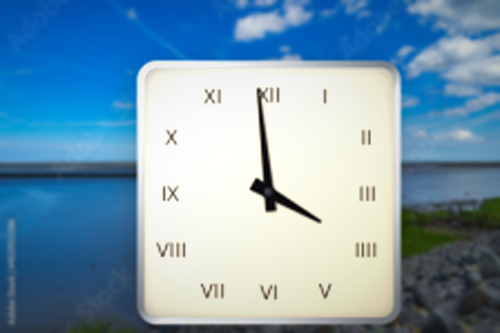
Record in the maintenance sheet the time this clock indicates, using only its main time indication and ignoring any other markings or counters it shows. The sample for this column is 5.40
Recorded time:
3.59
